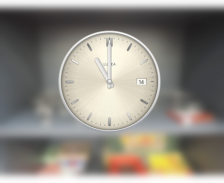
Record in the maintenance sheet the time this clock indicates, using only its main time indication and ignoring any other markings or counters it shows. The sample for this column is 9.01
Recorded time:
11.00
